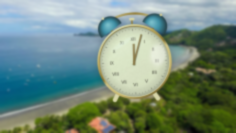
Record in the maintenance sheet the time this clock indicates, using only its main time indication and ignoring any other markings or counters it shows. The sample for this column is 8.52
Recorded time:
12.03
